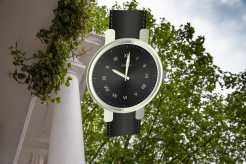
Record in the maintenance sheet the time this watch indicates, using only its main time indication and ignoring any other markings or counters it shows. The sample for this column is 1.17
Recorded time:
10.01
